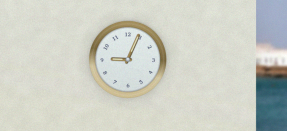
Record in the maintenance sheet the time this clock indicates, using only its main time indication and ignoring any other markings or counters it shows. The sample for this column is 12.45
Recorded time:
9.04
